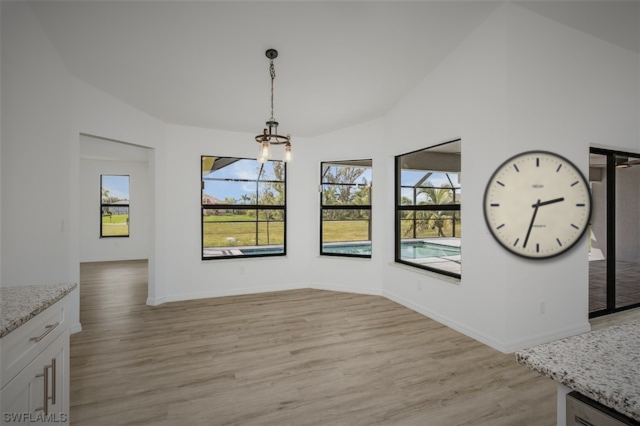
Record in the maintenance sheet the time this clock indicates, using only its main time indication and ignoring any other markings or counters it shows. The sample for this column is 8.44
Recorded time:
2.33
